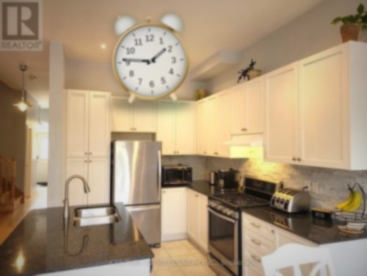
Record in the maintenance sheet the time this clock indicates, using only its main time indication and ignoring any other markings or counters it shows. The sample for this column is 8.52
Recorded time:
1.46
